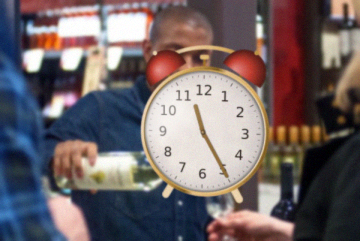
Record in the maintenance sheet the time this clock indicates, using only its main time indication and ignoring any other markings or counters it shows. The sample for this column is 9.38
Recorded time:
11.25
